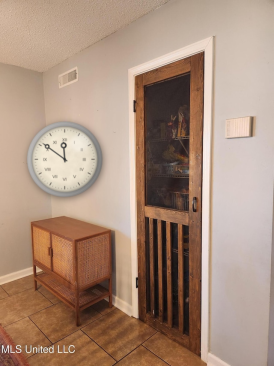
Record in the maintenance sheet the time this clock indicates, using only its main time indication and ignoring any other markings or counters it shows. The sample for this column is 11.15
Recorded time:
11.51
